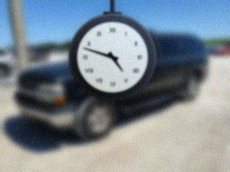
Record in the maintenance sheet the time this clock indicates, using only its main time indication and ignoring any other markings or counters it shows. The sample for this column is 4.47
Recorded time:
4.48
